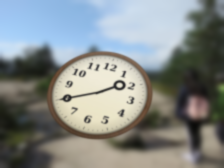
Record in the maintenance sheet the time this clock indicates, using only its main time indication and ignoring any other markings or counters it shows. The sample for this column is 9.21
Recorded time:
1.40
